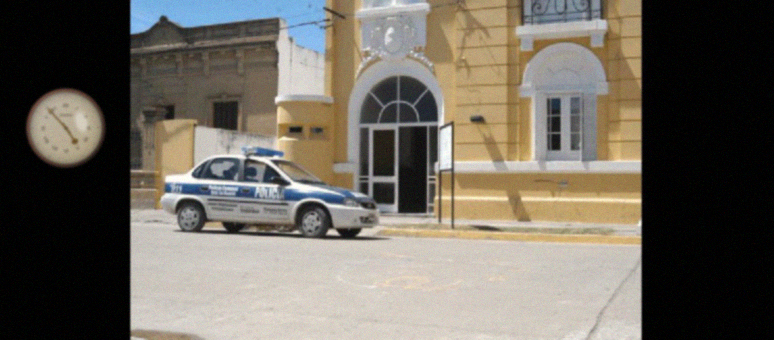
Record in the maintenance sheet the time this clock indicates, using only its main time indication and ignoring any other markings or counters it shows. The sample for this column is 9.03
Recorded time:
4.53
